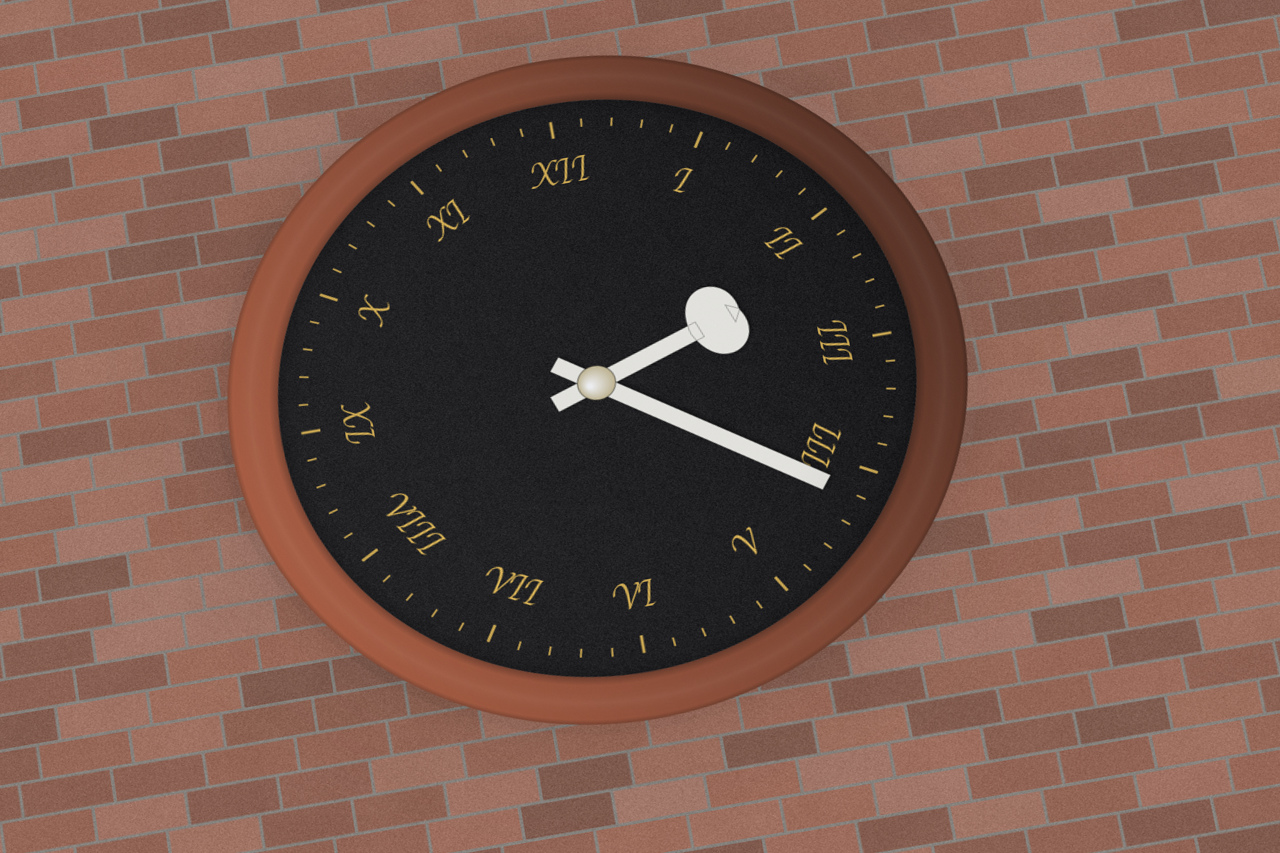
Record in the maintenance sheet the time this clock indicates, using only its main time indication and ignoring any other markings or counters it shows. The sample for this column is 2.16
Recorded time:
2.21
